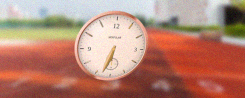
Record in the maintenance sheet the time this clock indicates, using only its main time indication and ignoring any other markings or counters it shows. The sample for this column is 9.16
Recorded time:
6.33
